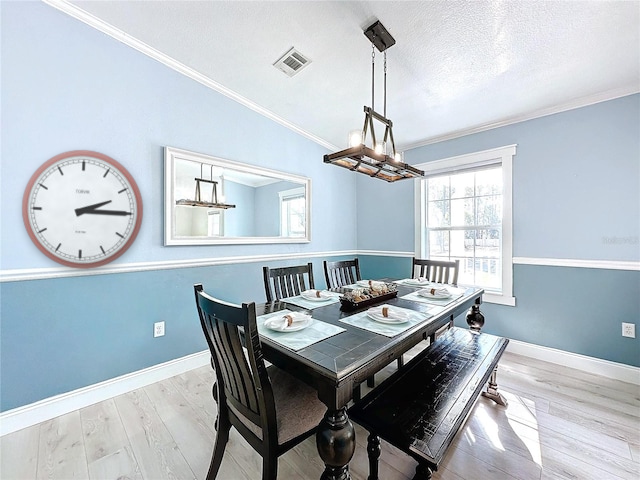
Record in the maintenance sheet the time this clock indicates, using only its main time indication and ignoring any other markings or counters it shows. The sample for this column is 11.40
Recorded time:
2.15
